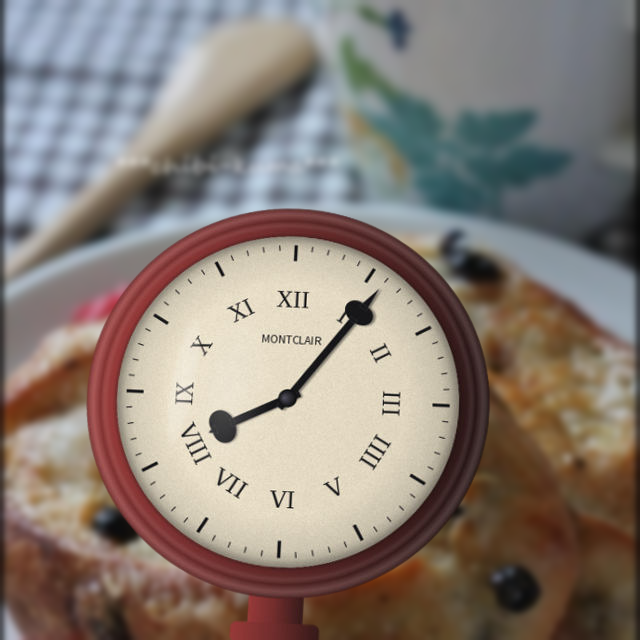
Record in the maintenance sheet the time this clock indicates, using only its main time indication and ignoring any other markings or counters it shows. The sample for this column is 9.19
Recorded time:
8.06
